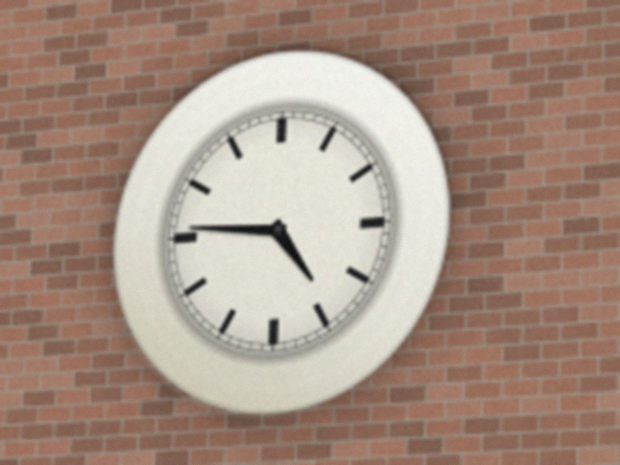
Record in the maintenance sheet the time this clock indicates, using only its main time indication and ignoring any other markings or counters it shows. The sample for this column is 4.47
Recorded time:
4.46
